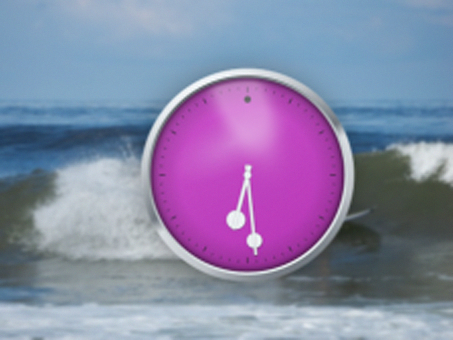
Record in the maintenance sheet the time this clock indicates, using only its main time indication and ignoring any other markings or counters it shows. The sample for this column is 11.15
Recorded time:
6.29
